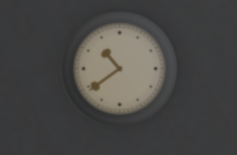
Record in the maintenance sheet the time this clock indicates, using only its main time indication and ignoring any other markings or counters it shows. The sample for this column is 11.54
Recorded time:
10.39
